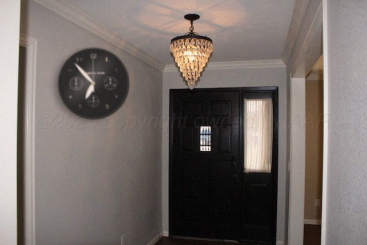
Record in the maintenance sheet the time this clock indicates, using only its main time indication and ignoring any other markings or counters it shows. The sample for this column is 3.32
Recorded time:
6.53
